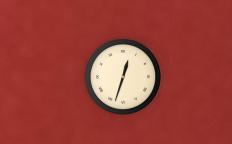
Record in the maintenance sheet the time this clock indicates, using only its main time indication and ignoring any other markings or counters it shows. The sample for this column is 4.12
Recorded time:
12.33
